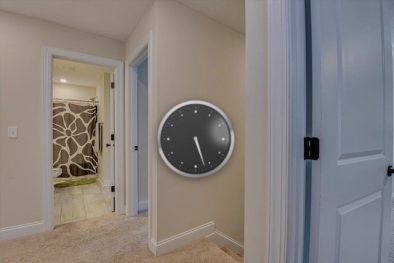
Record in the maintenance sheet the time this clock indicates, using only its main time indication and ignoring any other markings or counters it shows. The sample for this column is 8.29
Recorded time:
5.27
